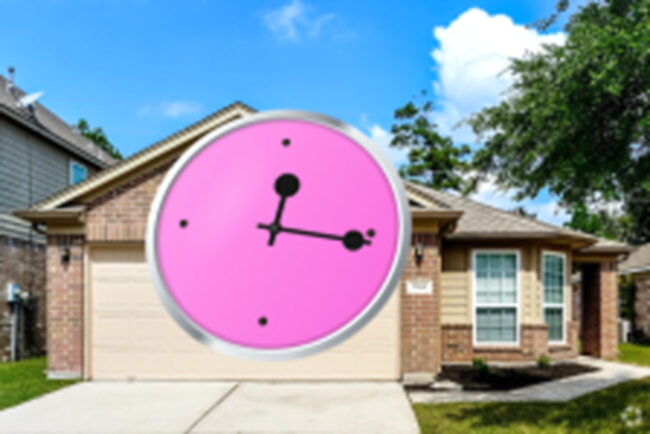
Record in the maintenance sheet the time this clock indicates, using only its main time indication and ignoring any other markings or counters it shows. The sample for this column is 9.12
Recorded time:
12.16
